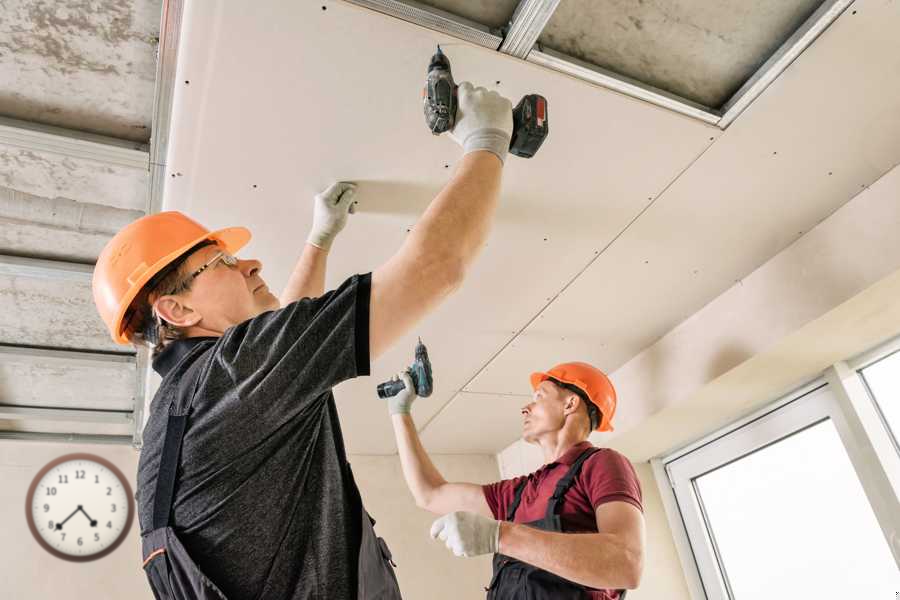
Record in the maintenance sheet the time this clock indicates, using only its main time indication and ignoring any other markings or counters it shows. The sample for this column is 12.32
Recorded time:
4.38
